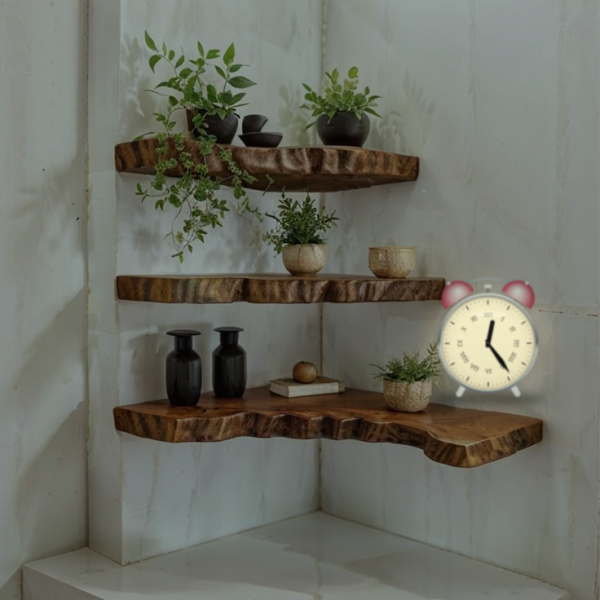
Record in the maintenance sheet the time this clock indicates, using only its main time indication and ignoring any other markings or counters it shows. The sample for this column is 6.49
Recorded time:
12.24
